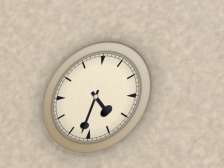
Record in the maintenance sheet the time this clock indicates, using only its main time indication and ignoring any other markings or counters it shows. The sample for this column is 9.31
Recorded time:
4.32
